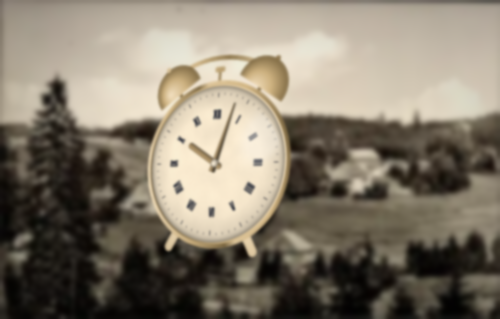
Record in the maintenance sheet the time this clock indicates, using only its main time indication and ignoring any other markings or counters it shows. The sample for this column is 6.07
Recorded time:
10.03
